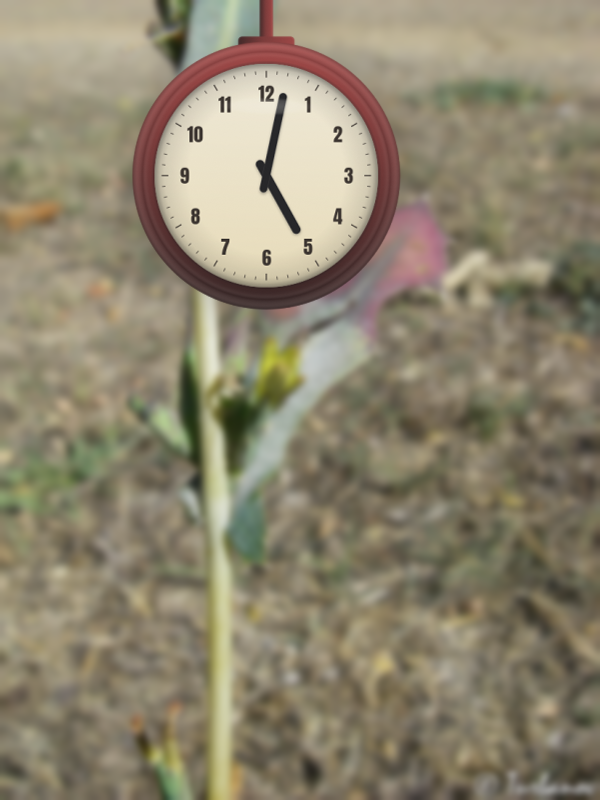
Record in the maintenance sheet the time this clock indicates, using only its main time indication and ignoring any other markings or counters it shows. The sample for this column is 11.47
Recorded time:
5.02
